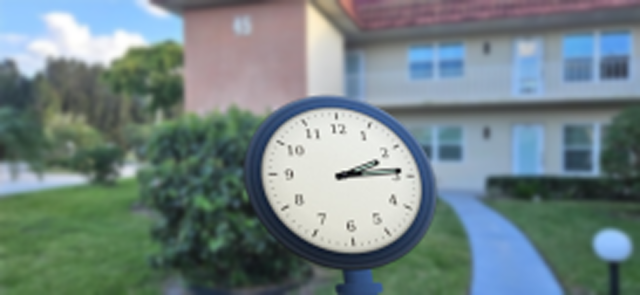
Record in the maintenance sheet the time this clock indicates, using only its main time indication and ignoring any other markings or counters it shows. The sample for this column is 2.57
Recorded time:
2.14
